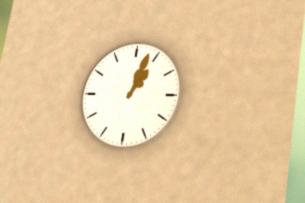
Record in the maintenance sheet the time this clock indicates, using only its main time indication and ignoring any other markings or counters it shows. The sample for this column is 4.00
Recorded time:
1.03
